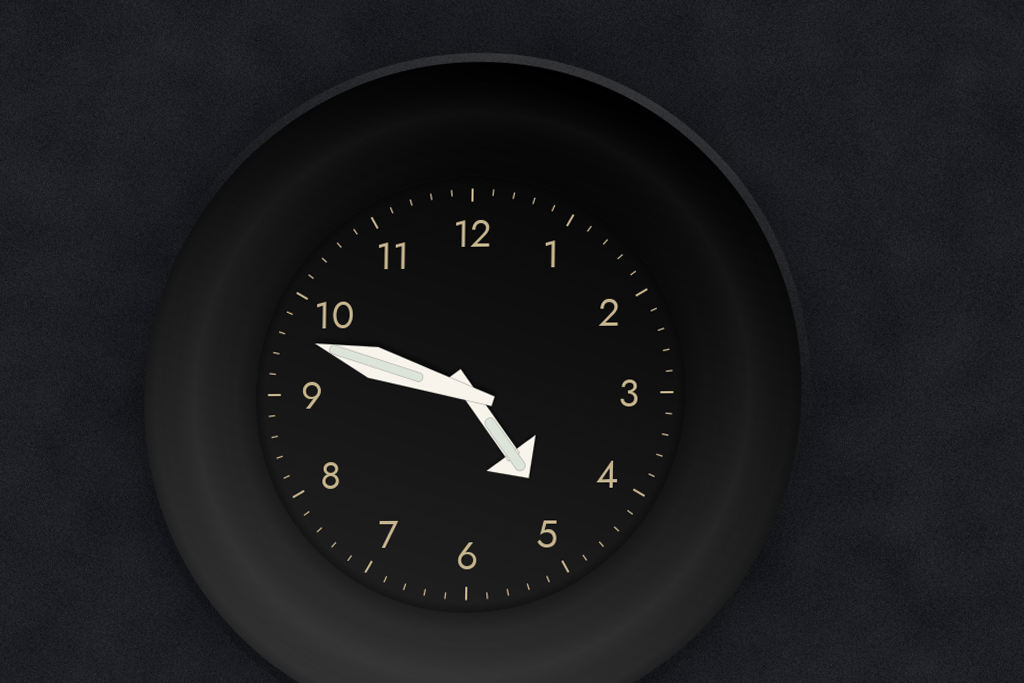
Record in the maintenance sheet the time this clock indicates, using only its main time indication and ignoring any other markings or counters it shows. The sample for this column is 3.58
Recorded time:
4.48
